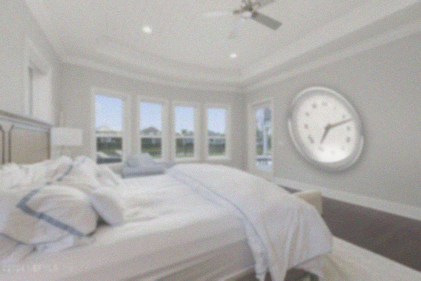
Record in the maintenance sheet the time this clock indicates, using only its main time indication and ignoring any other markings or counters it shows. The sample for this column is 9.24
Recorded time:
7.12
